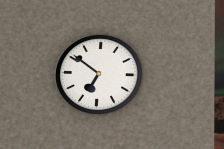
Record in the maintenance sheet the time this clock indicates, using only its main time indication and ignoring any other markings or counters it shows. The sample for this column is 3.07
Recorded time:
6.51
